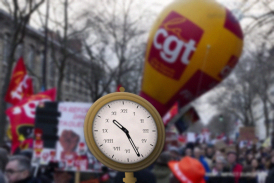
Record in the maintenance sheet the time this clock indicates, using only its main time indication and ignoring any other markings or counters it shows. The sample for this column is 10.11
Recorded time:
10.26
